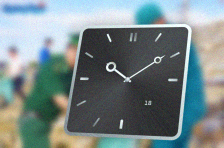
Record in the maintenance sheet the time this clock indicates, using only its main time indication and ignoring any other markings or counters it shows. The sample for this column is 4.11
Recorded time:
10.09
